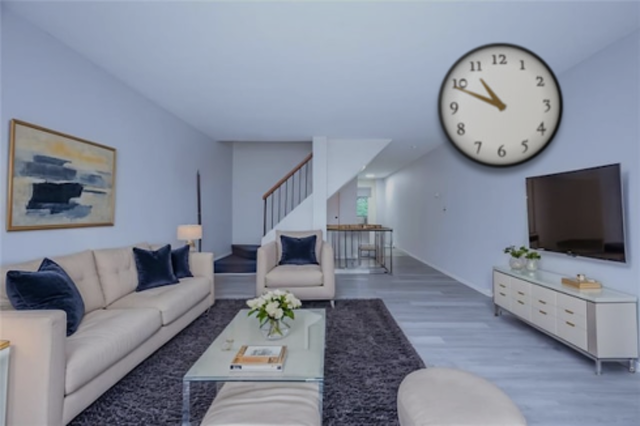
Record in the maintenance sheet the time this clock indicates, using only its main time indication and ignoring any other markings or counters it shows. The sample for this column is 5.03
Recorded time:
10.49
